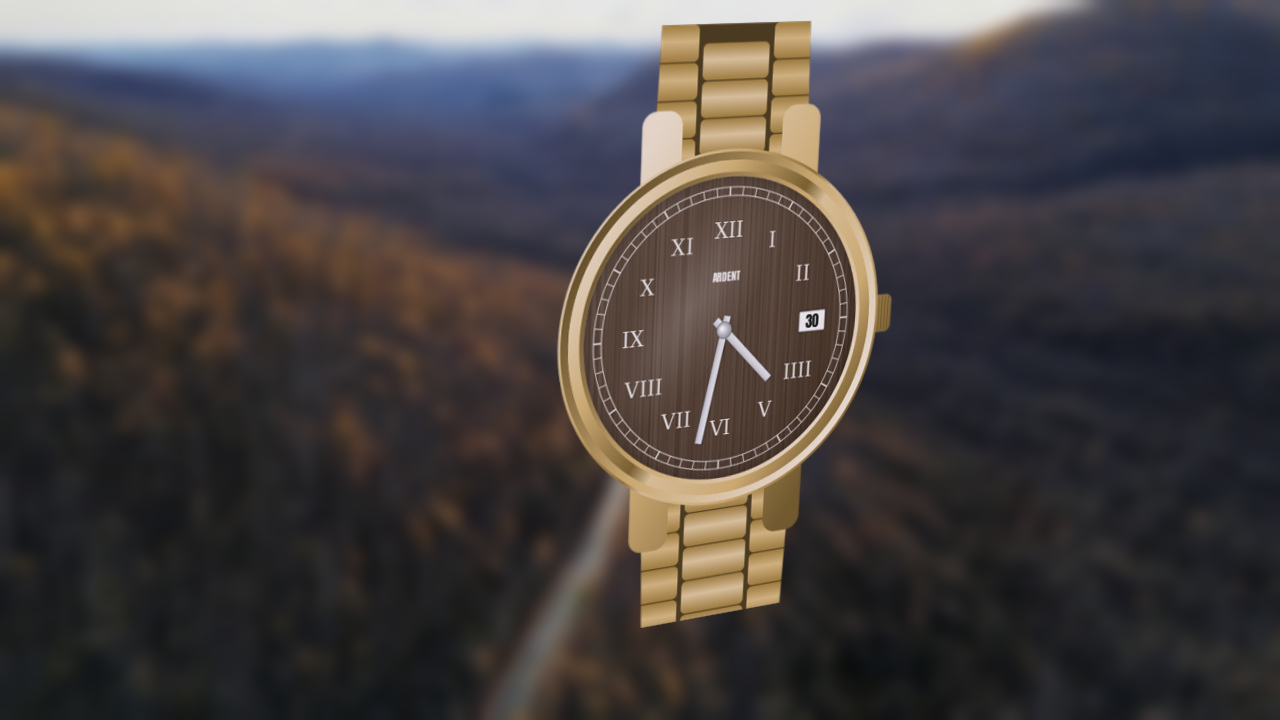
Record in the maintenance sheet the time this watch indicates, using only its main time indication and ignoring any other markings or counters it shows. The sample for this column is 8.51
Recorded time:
4.32
